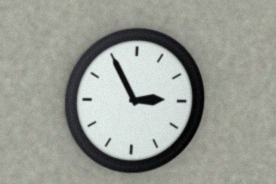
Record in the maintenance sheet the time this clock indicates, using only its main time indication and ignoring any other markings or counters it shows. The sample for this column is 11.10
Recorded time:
2.55
